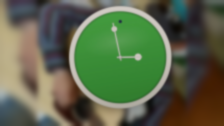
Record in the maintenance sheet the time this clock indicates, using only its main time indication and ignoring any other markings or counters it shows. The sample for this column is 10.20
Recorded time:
2.58
